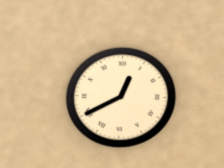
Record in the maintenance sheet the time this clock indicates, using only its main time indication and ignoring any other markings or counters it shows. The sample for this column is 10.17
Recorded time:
12.40
